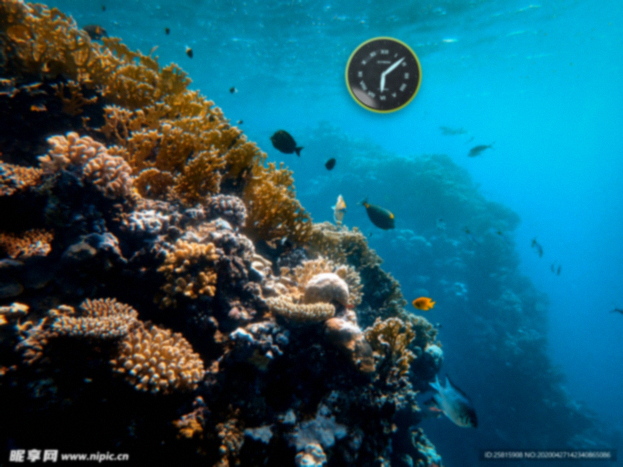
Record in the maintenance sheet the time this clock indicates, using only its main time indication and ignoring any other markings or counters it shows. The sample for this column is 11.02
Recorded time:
6.08
